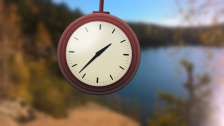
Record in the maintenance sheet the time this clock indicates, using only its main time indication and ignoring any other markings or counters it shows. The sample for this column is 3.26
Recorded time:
1.37
